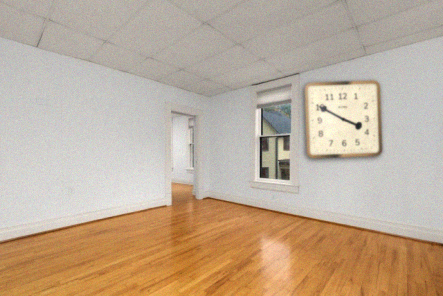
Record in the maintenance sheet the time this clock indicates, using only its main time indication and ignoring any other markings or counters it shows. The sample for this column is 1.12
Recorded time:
3.50
